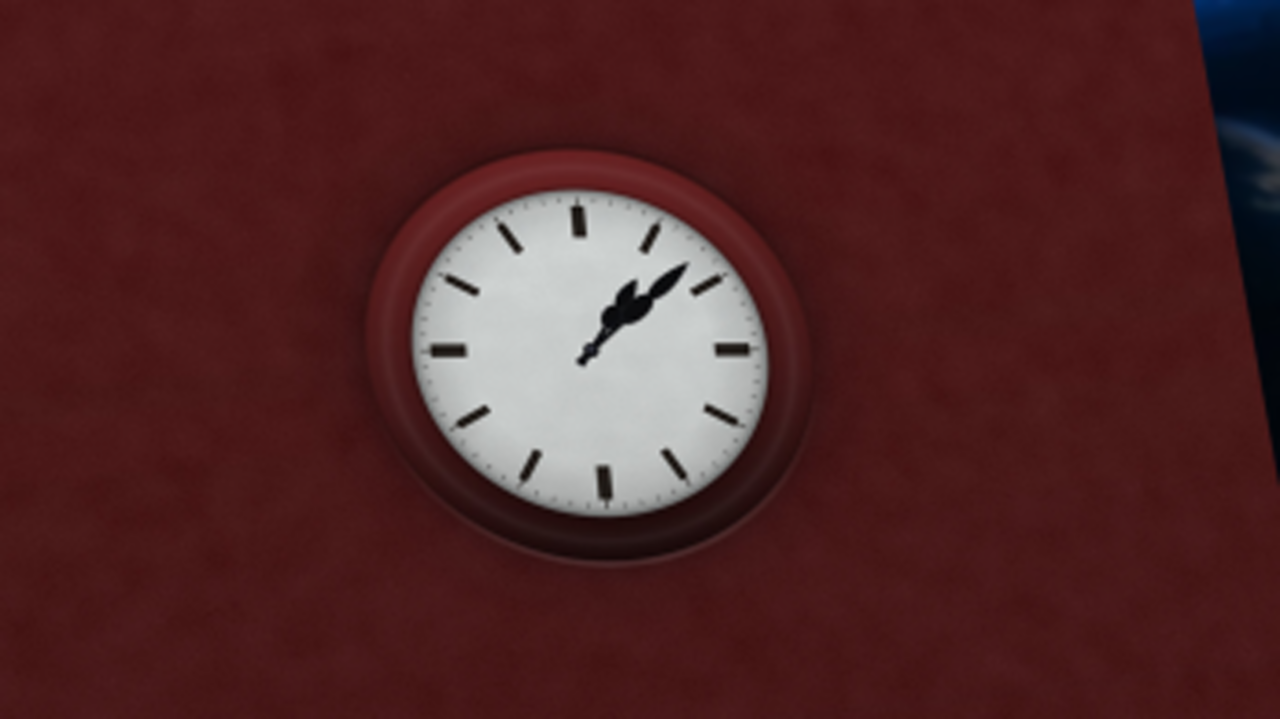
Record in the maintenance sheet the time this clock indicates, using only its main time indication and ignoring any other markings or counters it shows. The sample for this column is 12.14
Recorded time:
1.08
